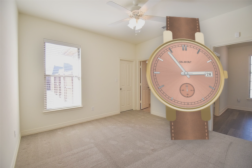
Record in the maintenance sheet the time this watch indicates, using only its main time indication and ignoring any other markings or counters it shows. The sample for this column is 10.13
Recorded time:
2.54
